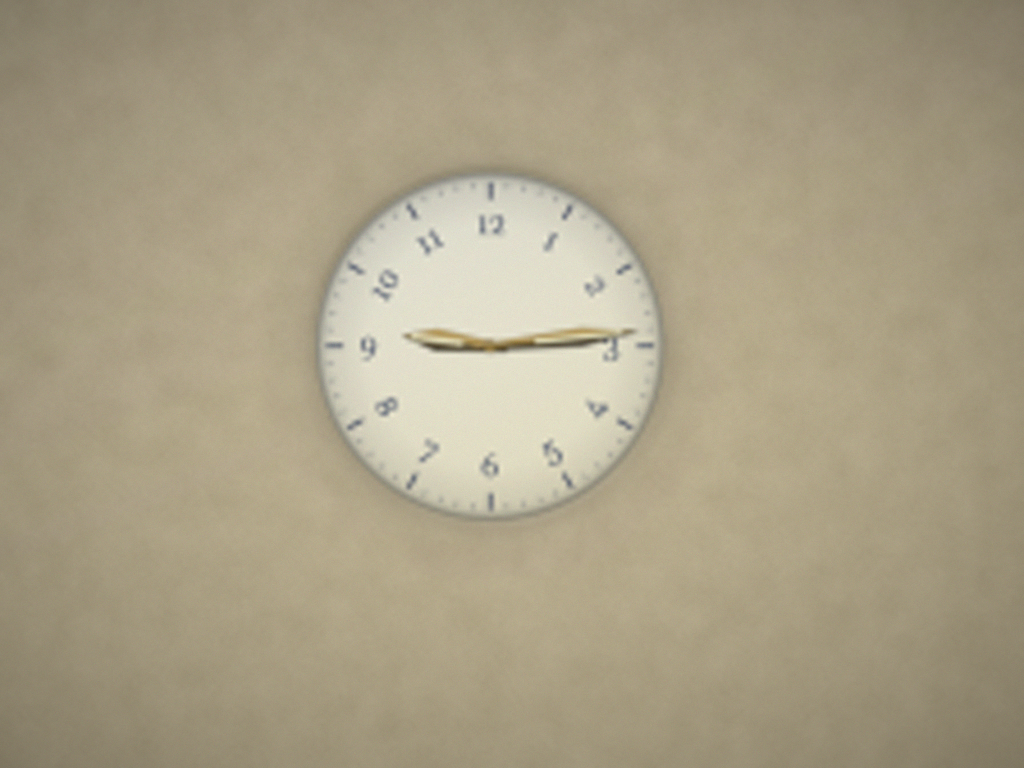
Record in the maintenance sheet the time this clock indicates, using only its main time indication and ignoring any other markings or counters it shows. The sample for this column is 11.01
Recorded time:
9.14
